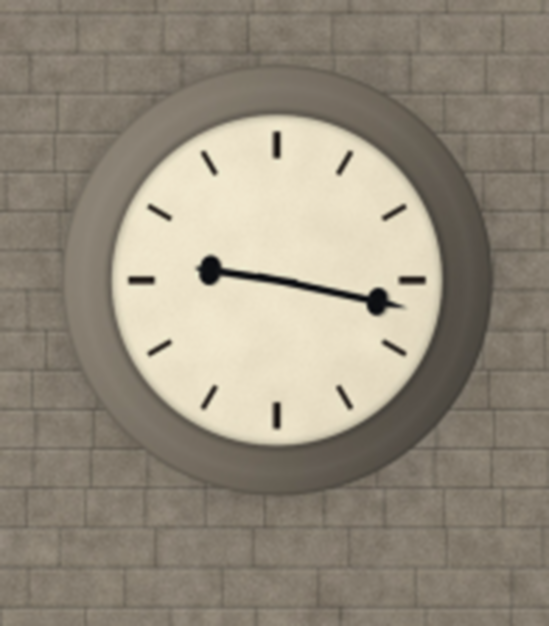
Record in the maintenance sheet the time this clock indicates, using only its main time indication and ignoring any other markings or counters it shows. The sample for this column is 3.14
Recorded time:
9.17
